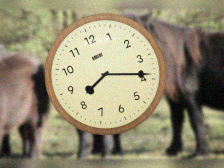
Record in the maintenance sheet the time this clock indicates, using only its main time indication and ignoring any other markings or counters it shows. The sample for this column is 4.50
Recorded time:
8.19
